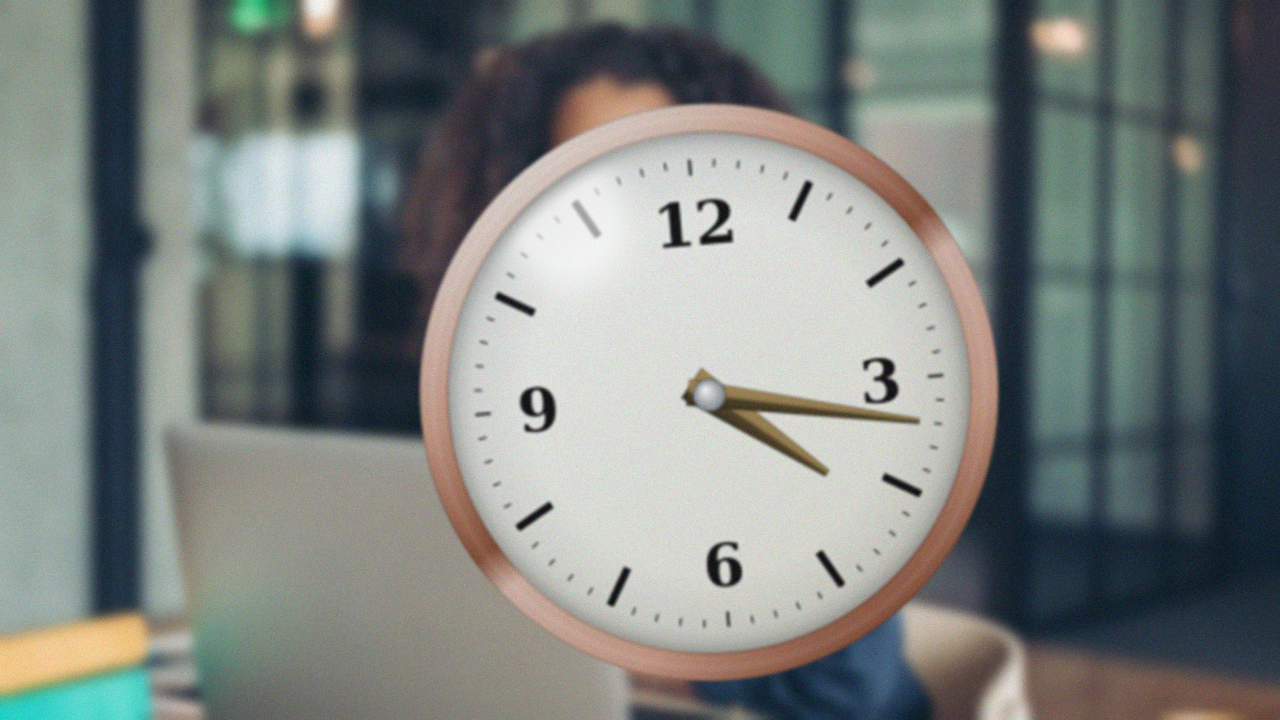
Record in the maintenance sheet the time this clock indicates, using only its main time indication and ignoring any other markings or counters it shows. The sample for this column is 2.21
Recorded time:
4.17
